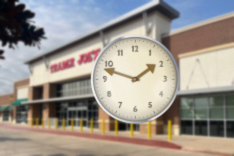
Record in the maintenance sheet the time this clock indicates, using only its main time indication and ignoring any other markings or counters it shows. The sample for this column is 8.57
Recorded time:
1.48
